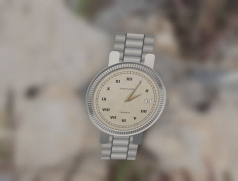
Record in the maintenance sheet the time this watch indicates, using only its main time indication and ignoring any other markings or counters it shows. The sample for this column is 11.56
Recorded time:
2.05
